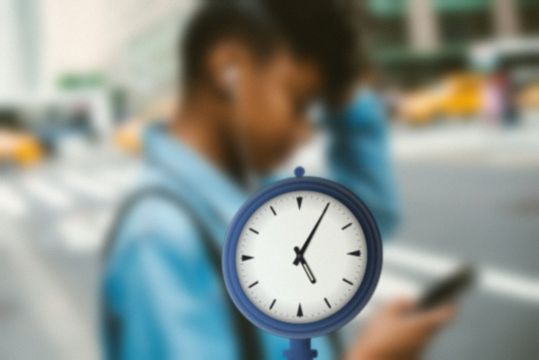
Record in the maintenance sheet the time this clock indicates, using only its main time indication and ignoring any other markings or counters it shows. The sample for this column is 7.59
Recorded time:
5.05
